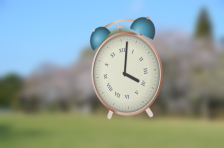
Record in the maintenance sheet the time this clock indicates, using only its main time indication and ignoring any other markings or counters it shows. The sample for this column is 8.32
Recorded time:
4.02
